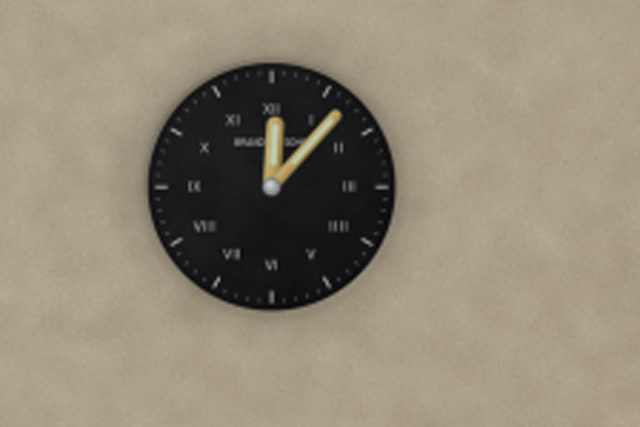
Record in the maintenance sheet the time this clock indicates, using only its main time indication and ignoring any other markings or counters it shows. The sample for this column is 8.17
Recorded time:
12.07
